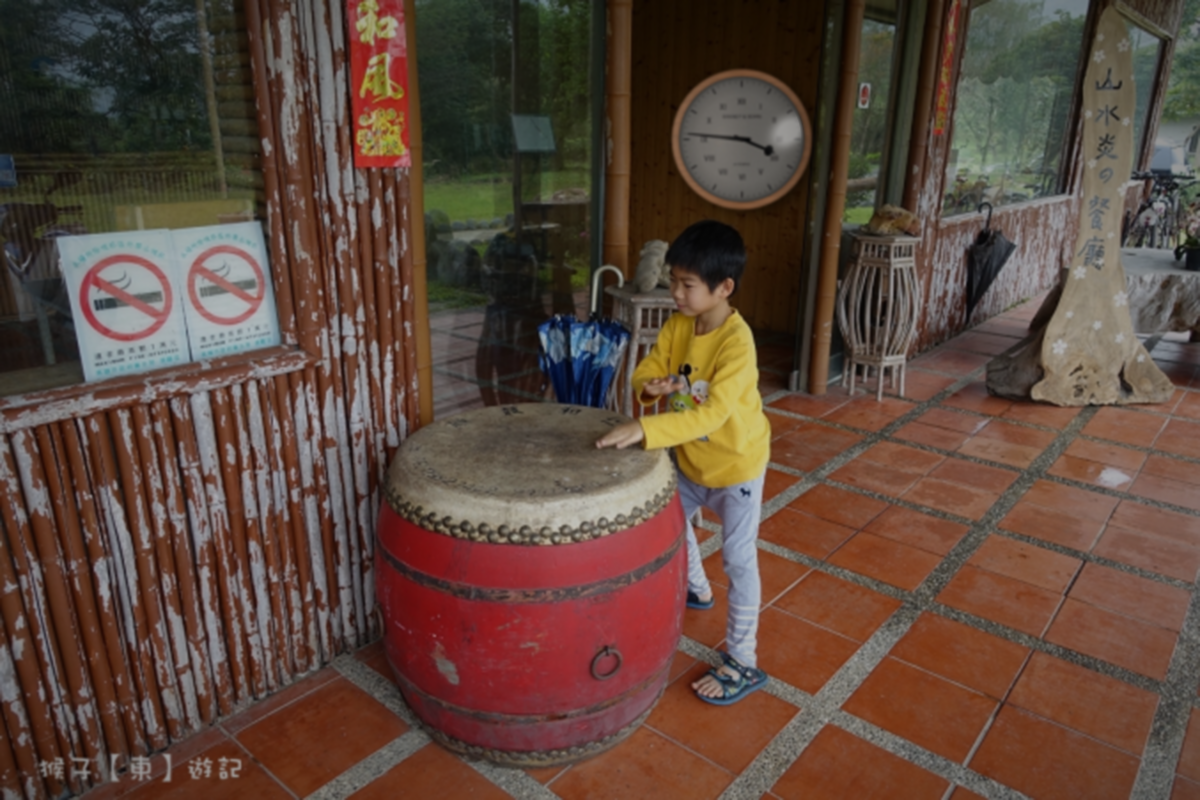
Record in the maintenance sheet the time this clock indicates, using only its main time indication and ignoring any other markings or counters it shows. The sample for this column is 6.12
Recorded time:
3.46
